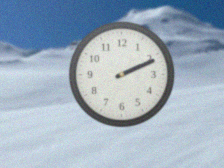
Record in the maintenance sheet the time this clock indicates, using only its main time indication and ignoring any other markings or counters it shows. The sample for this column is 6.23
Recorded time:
2.11
